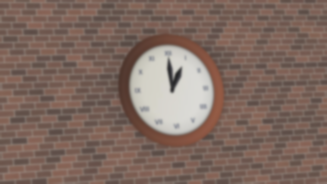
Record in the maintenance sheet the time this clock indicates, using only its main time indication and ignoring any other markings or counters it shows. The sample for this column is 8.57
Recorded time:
1.00
